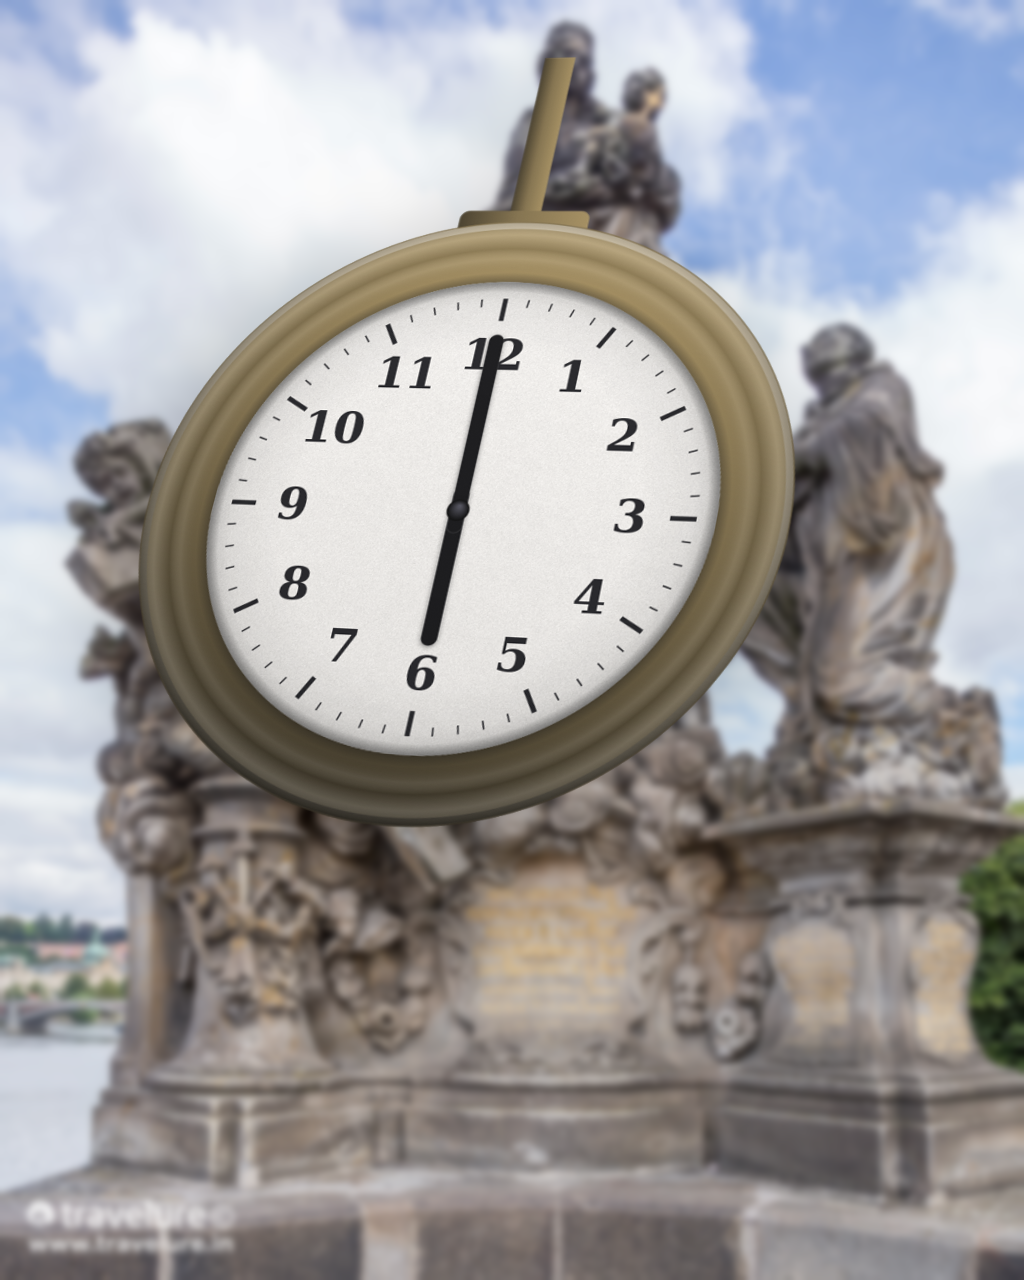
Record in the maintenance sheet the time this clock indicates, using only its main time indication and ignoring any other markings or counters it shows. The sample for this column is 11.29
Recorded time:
6.00
